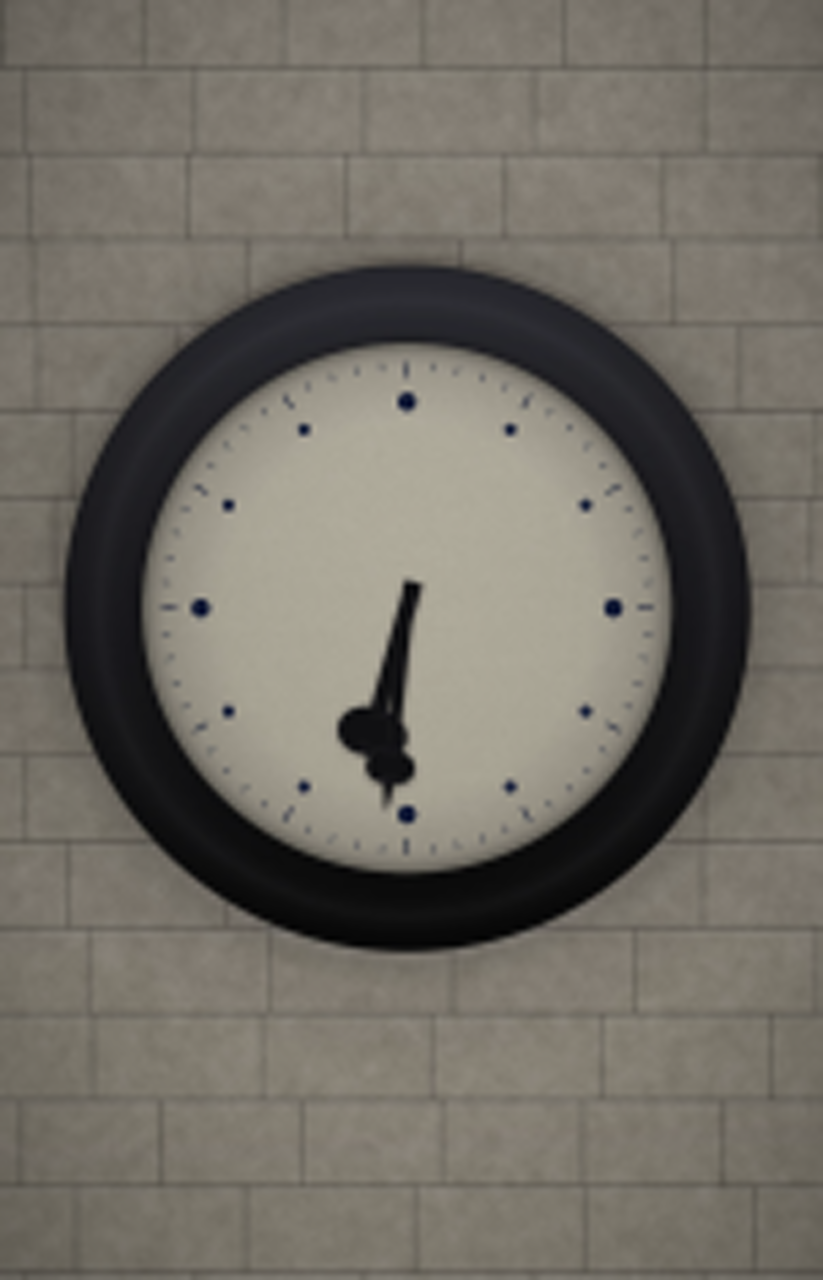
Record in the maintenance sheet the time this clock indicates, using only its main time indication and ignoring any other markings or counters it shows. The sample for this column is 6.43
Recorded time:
6.31
